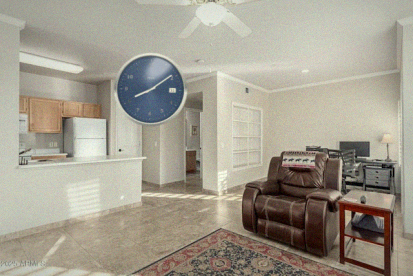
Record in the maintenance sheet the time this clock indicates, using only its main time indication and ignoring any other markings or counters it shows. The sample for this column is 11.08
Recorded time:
8.09
